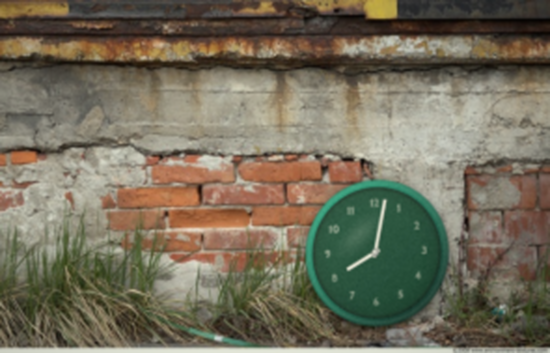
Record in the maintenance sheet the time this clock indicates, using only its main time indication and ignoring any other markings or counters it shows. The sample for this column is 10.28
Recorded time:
8.02
